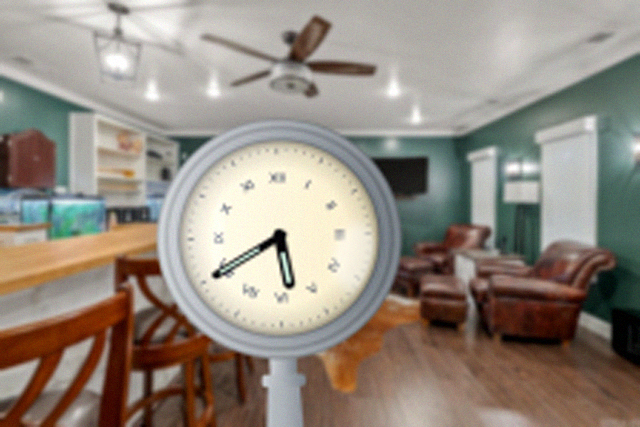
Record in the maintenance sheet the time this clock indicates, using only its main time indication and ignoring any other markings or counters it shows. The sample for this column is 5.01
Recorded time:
5.40
